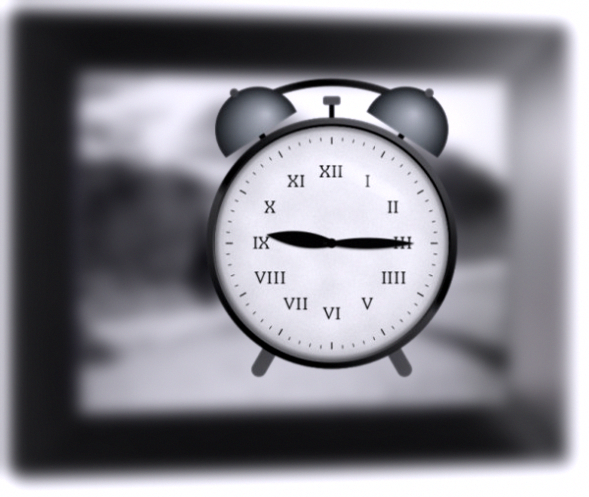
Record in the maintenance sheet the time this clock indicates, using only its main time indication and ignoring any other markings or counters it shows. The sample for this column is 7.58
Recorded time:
9.15
